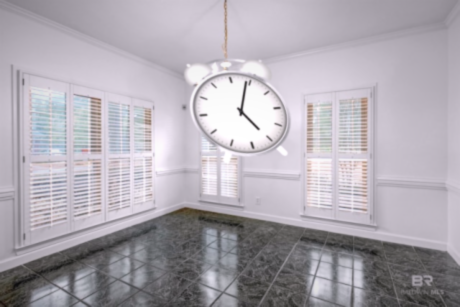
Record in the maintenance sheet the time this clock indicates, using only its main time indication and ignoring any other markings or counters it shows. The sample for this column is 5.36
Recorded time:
5.04
